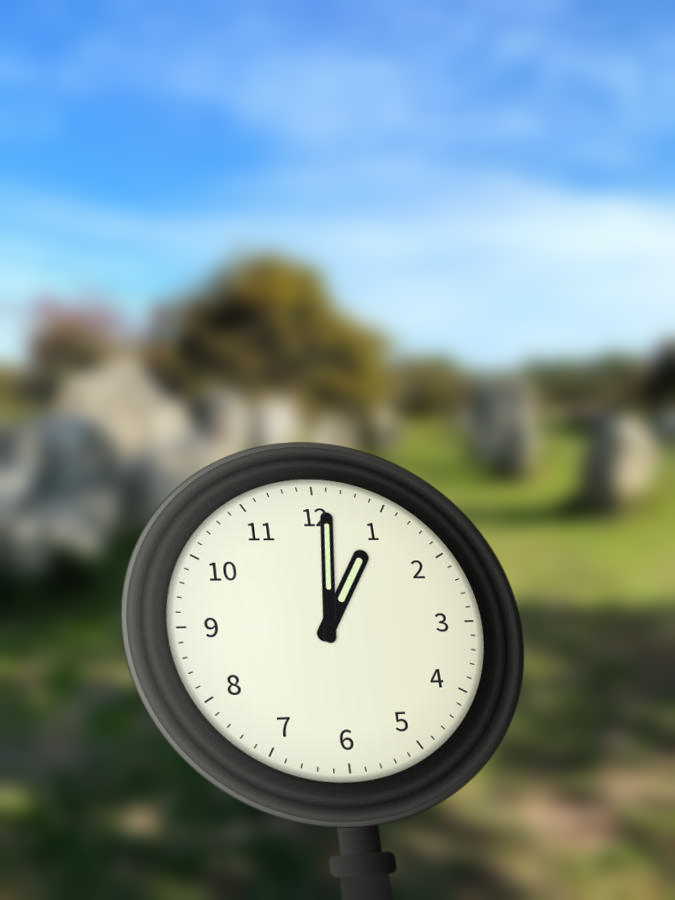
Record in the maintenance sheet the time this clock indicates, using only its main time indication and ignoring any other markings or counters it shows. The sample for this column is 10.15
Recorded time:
1.01
